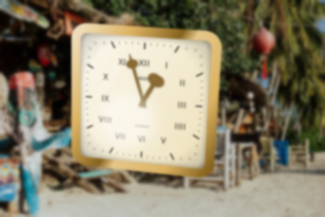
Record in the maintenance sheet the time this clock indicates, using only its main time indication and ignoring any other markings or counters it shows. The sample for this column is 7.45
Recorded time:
12.57
